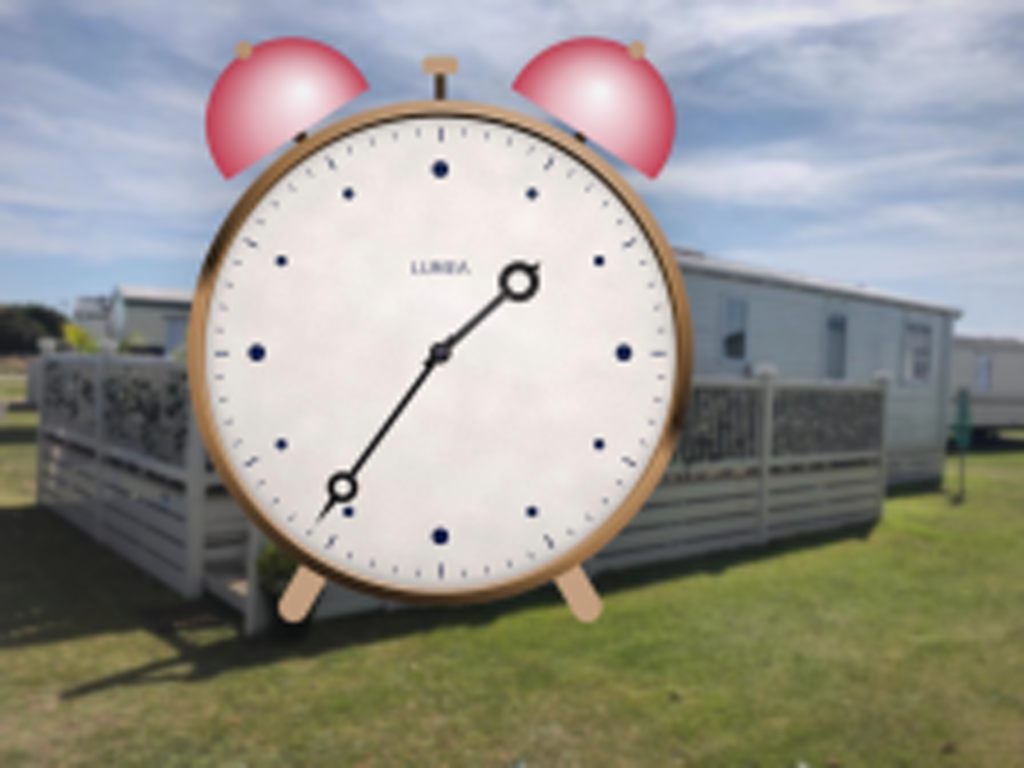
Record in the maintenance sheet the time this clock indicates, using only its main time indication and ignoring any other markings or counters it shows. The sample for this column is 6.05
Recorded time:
1.36
